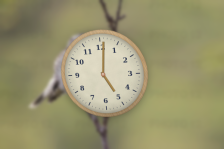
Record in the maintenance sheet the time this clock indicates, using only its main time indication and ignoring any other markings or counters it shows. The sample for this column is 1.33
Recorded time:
5.01
